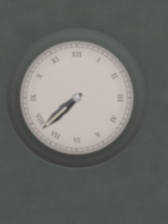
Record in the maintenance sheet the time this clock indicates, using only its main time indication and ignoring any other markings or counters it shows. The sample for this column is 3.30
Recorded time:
7.38
